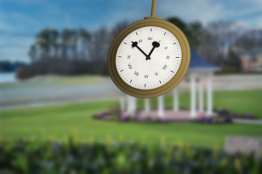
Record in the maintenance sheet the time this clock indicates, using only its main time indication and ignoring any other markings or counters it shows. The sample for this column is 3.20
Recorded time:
12.52
